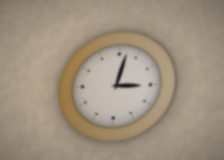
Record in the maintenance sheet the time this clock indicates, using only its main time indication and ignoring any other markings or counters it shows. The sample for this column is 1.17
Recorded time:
3.02
